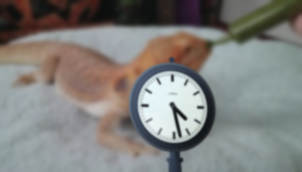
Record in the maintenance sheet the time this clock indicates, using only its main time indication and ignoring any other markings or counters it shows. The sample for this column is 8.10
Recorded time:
4.28
